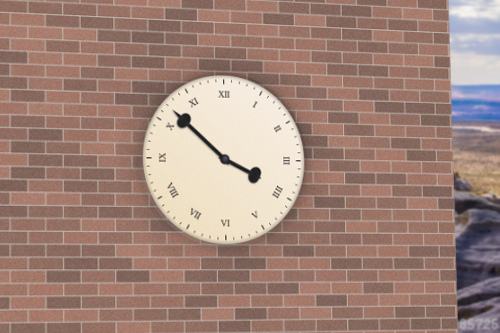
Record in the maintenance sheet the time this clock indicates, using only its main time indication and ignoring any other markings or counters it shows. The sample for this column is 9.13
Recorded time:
3.52
